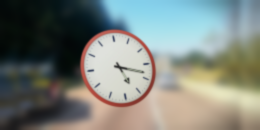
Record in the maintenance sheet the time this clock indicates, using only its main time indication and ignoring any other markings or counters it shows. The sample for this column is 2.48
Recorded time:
5.18
